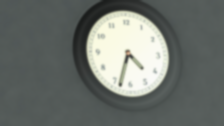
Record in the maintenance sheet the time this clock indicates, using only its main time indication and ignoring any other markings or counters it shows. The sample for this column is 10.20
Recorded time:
4.33
